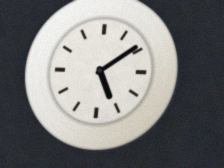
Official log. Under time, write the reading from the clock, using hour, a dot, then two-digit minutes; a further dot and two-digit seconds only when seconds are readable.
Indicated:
5.09
